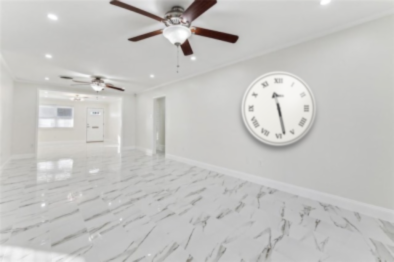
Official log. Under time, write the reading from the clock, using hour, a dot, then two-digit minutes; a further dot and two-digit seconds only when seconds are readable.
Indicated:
11.28
